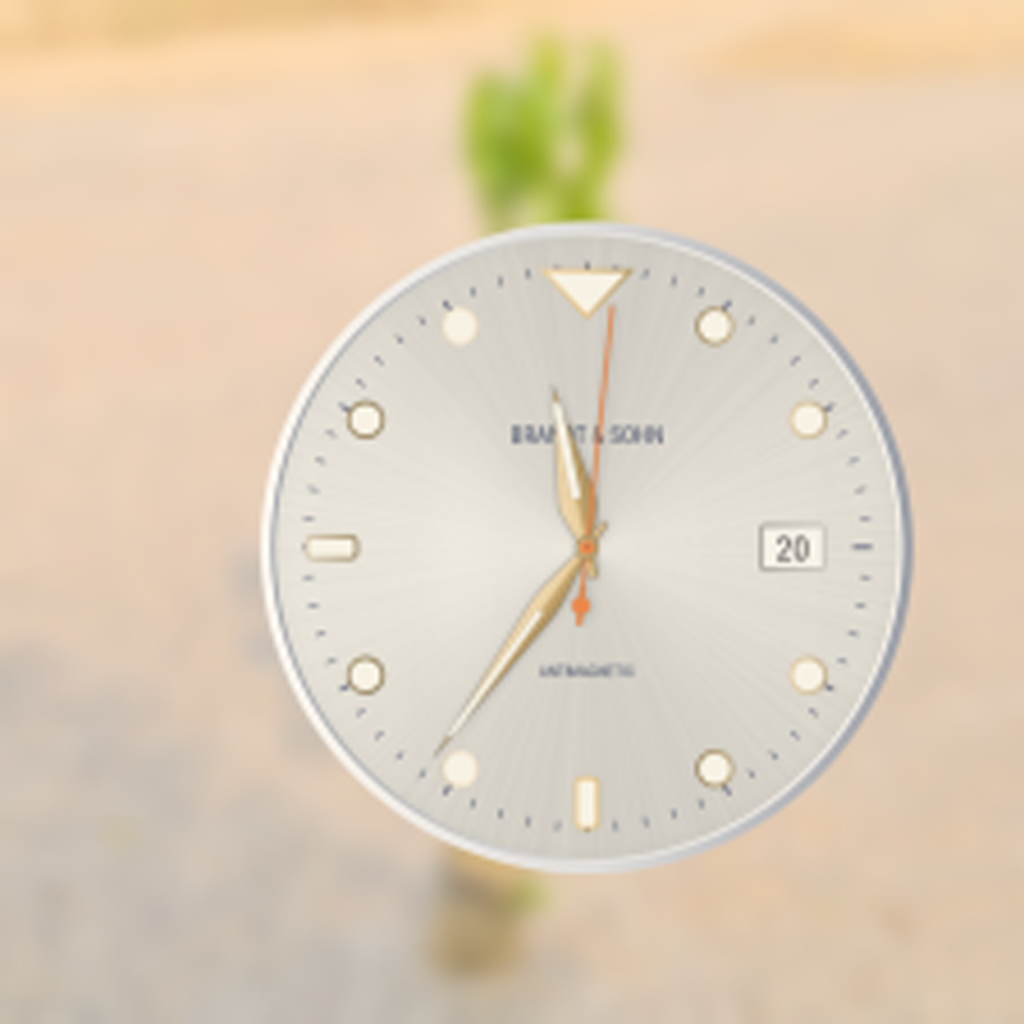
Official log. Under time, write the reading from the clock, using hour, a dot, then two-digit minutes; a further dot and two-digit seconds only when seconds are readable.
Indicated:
11.36.01
